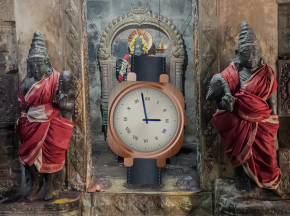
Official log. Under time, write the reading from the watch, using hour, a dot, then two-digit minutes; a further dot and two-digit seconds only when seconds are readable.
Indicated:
2.58
